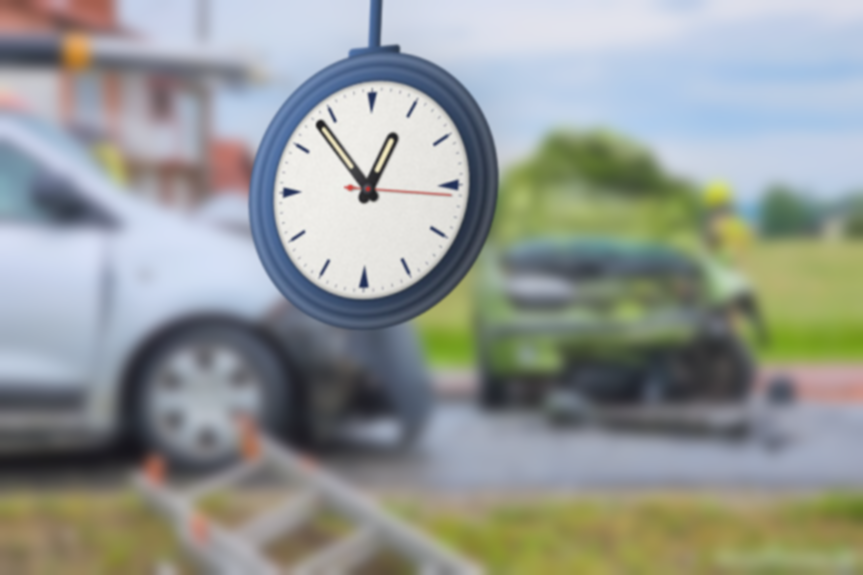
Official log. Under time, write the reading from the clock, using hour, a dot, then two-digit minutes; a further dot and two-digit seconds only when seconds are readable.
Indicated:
12.53.16
